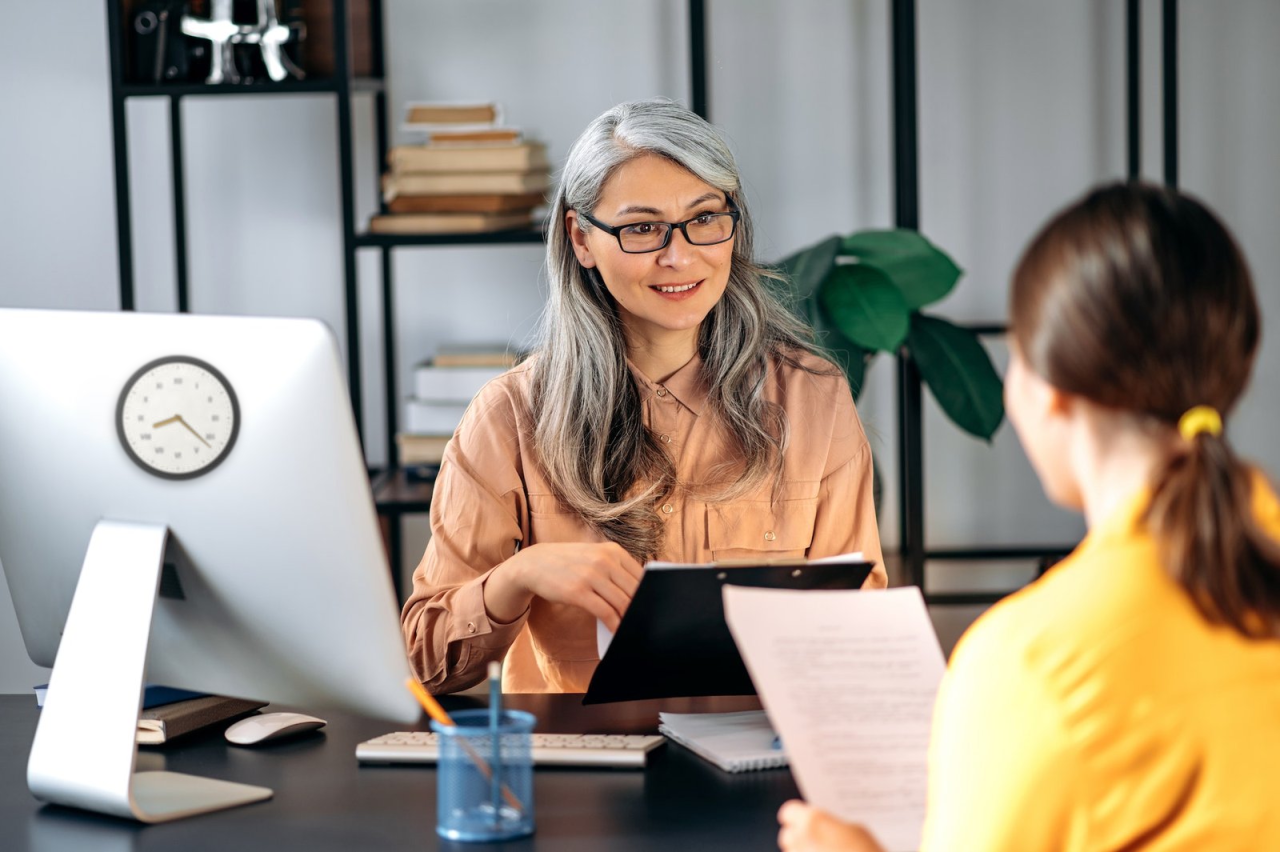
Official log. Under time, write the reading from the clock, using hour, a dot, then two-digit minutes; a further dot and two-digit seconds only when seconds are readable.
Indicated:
8.22
